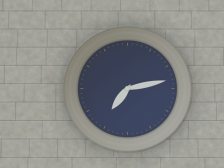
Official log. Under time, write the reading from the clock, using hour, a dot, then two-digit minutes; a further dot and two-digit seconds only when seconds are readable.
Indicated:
7.13
